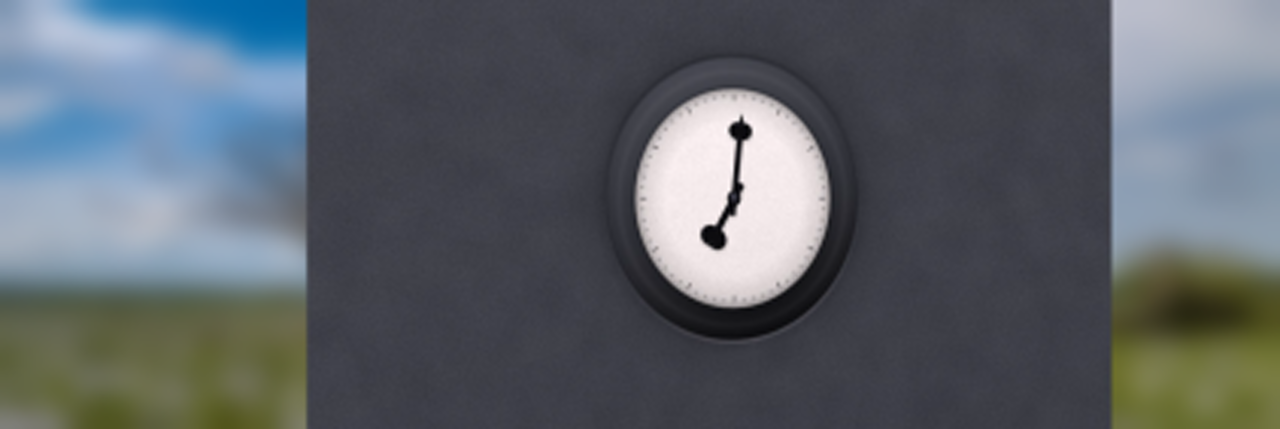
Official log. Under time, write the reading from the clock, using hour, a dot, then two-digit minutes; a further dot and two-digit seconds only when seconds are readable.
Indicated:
7.01
